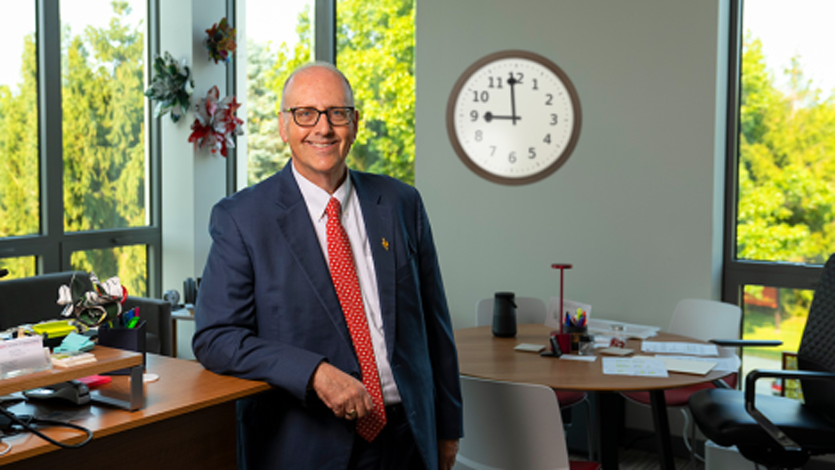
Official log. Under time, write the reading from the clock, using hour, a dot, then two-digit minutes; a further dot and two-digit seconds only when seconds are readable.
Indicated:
8.59
